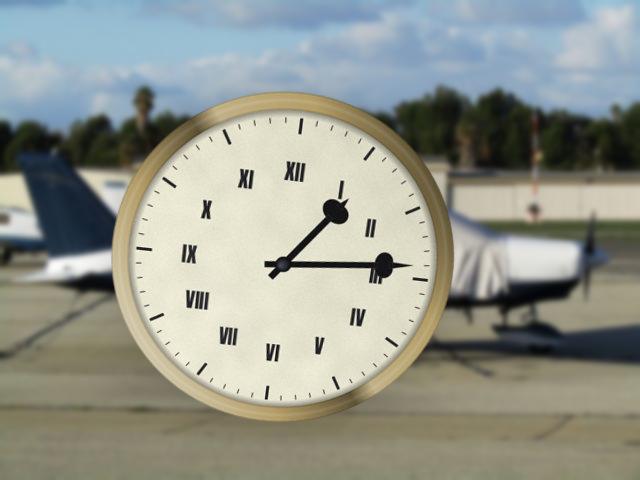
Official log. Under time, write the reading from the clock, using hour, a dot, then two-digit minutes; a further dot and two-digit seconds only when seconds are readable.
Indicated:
1.14
